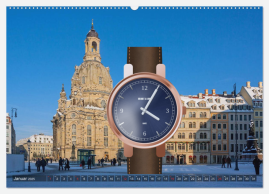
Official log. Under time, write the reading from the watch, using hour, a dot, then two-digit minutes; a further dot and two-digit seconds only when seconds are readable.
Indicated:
4.05
